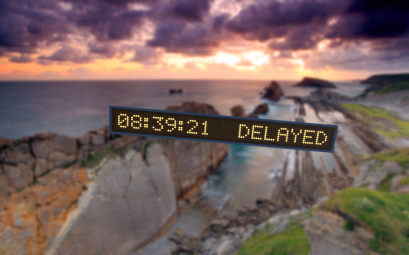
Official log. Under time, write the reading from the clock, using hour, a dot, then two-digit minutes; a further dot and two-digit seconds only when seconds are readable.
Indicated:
8.39.21
